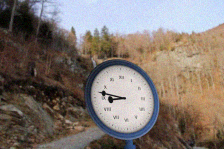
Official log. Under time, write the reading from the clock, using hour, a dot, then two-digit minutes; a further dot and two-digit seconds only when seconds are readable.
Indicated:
8.47
